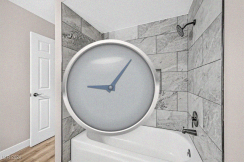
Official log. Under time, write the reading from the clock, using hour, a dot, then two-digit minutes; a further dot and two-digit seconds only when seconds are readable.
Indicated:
9.06
